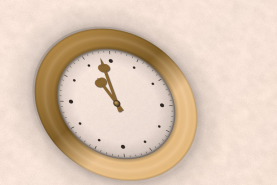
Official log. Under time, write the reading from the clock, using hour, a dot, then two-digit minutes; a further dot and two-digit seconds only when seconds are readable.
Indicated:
10.58
